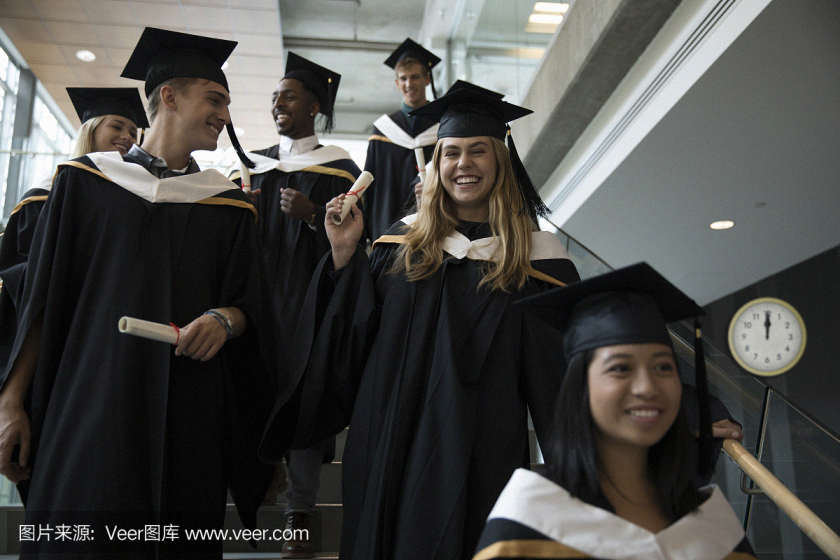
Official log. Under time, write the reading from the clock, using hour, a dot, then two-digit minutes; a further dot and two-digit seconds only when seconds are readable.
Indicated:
12.00
